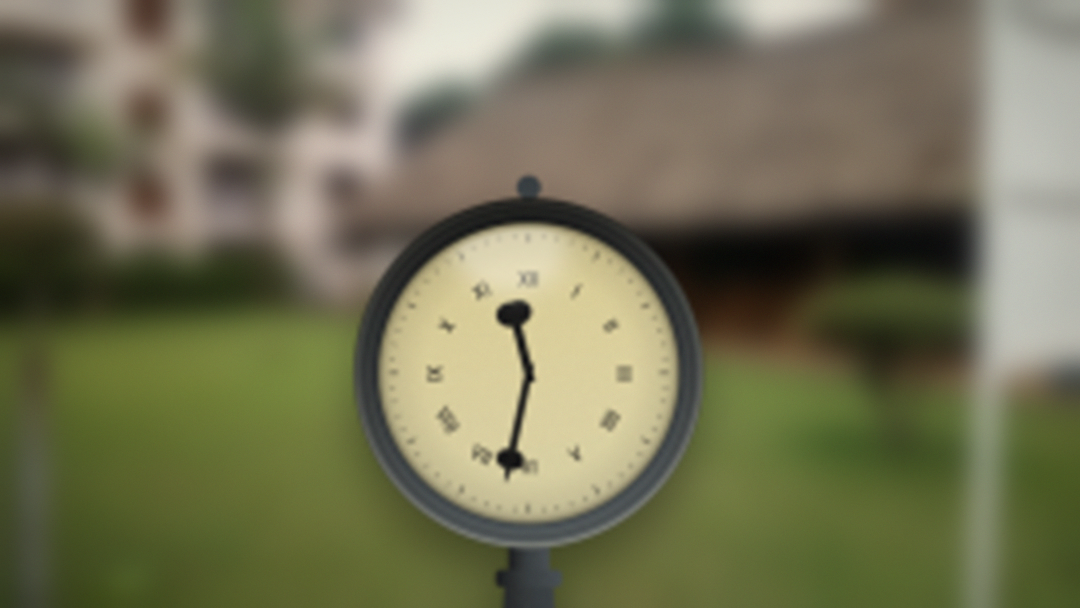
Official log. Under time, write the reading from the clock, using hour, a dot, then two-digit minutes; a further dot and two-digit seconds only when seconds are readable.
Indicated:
11.32
